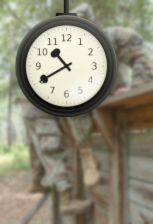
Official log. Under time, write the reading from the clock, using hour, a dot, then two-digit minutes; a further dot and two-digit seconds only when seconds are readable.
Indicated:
10.40
